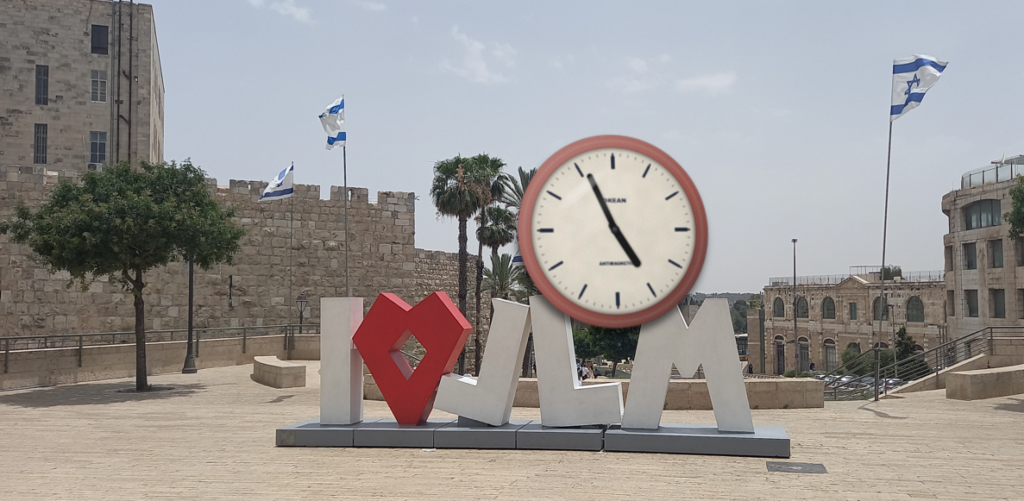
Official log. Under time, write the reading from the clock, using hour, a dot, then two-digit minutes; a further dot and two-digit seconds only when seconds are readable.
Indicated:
4.56
